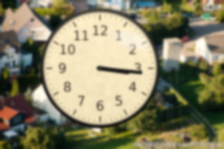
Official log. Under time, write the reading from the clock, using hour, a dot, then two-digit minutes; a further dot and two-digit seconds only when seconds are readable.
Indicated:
3.16
